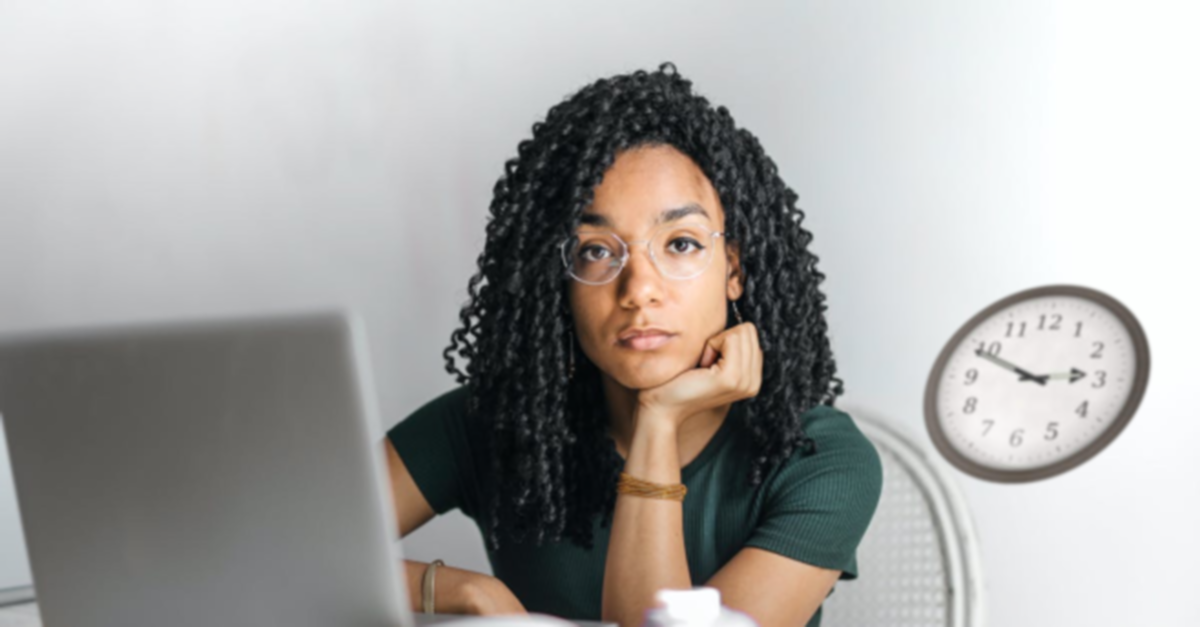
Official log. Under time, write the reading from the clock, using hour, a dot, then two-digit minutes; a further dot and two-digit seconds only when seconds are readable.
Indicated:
2.49
